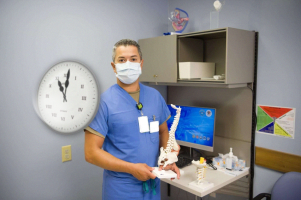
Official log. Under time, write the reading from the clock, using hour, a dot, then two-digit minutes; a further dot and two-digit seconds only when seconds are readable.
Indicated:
11.01
